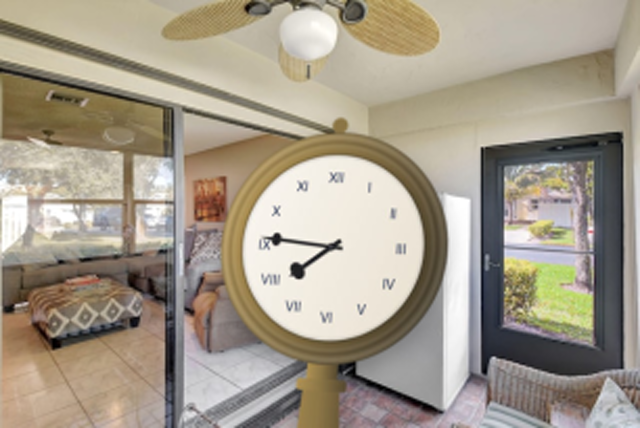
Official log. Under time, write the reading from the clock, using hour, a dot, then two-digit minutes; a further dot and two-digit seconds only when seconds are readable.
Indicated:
7.46
